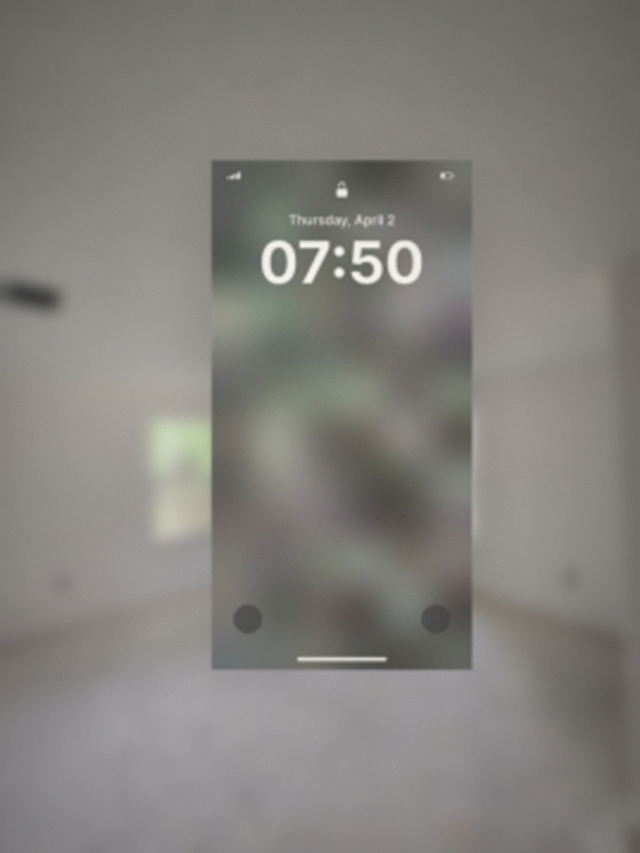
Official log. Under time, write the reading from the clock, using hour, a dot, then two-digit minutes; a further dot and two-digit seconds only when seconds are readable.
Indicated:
7.50
